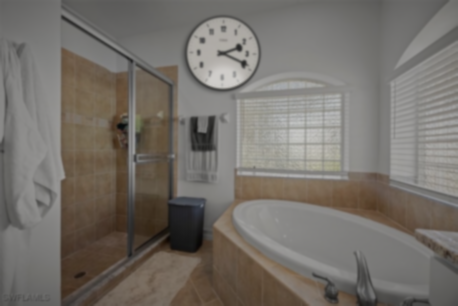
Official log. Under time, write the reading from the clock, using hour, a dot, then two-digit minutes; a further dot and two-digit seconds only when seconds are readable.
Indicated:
2.19
